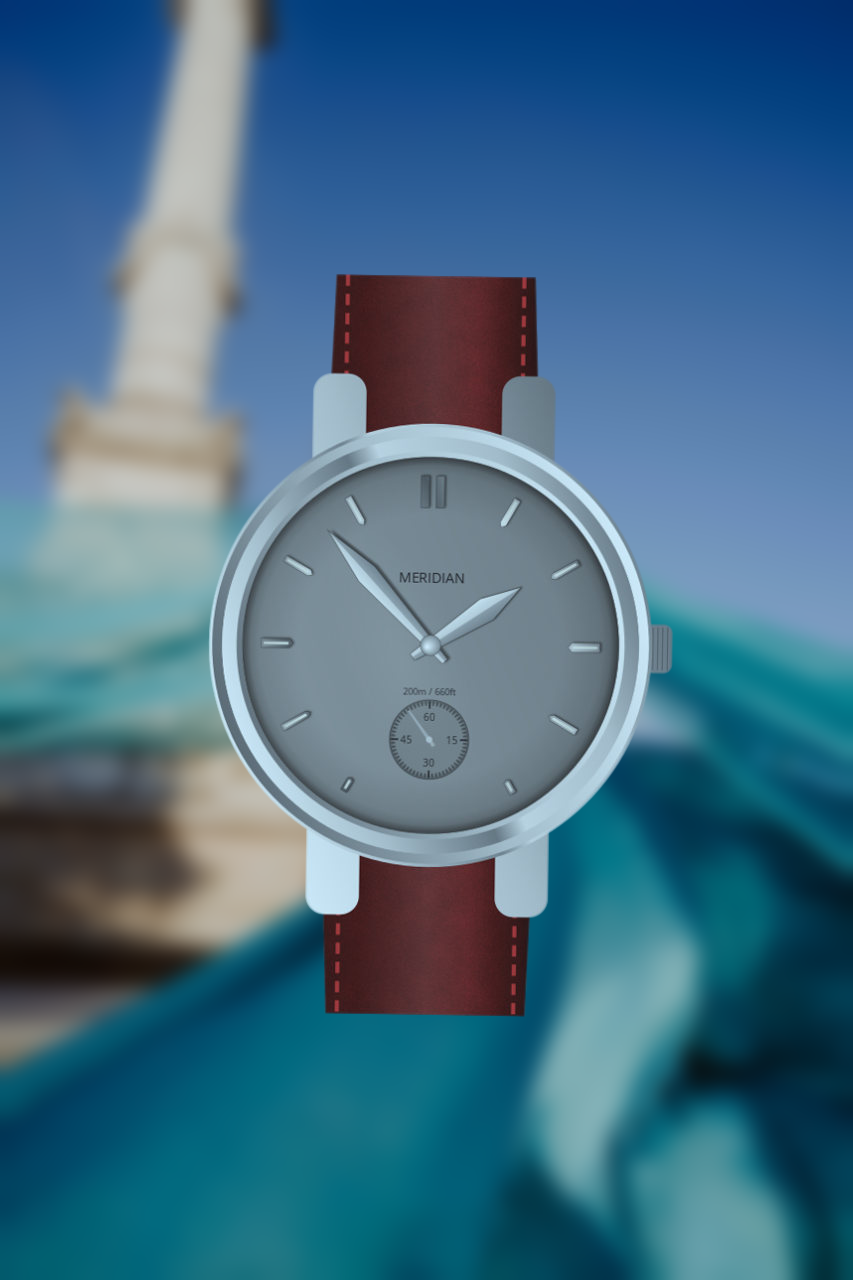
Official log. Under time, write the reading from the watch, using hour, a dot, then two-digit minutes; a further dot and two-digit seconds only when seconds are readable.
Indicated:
1.52.54
